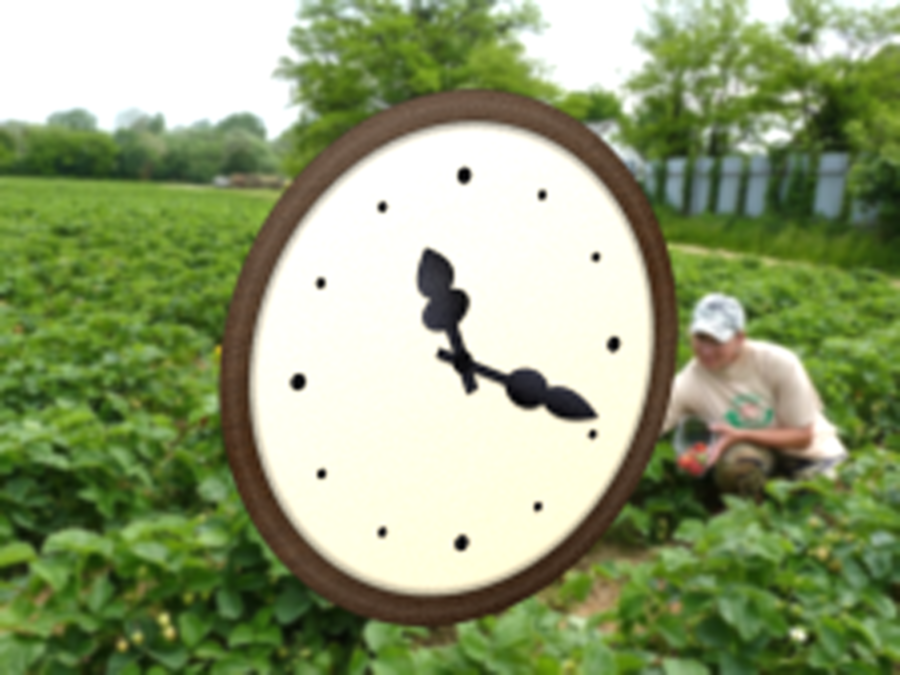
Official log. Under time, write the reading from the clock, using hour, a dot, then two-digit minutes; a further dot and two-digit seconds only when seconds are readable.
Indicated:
11.19
